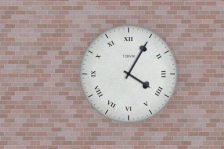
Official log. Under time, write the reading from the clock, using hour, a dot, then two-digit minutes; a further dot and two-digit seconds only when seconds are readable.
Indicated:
4.05
